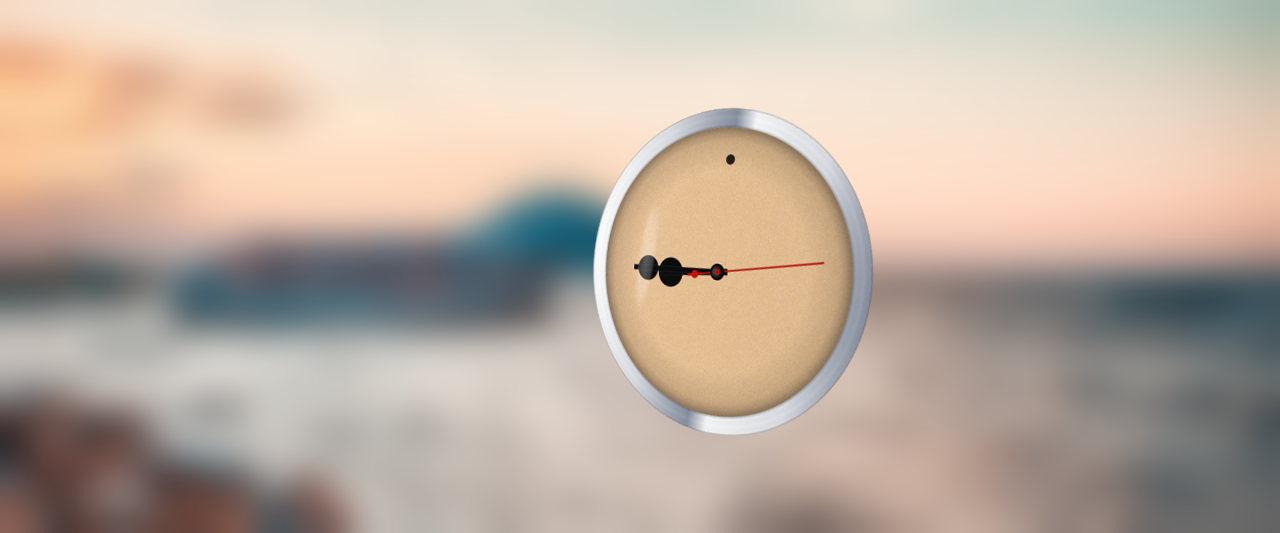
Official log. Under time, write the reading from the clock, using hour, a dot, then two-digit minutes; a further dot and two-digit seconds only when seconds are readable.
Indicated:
8.44.13
